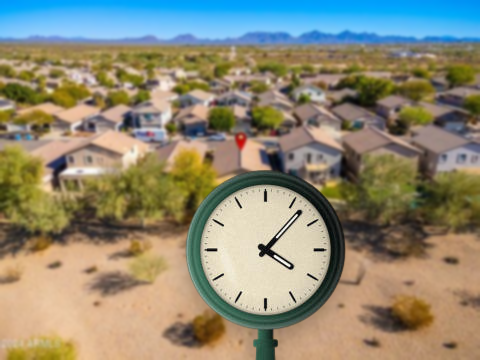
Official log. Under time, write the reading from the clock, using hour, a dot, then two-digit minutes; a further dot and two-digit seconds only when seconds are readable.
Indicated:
4.07
